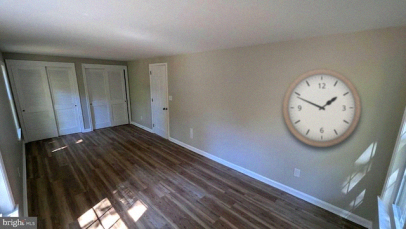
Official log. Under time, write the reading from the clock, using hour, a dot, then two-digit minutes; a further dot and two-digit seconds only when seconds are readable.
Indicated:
1.49
